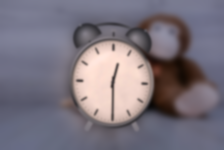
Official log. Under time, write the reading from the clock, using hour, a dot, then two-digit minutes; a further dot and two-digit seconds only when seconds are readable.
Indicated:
12.30
